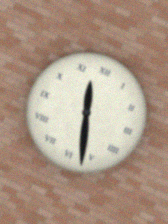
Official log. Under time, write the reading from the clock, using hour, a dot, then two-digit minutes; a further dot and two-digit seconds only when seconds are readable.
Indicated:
11.27
